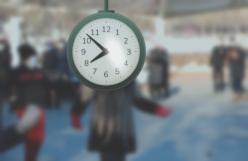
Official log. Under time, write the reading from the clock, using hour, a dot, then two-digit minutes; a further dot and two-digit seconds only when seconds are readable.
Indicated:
7.52
